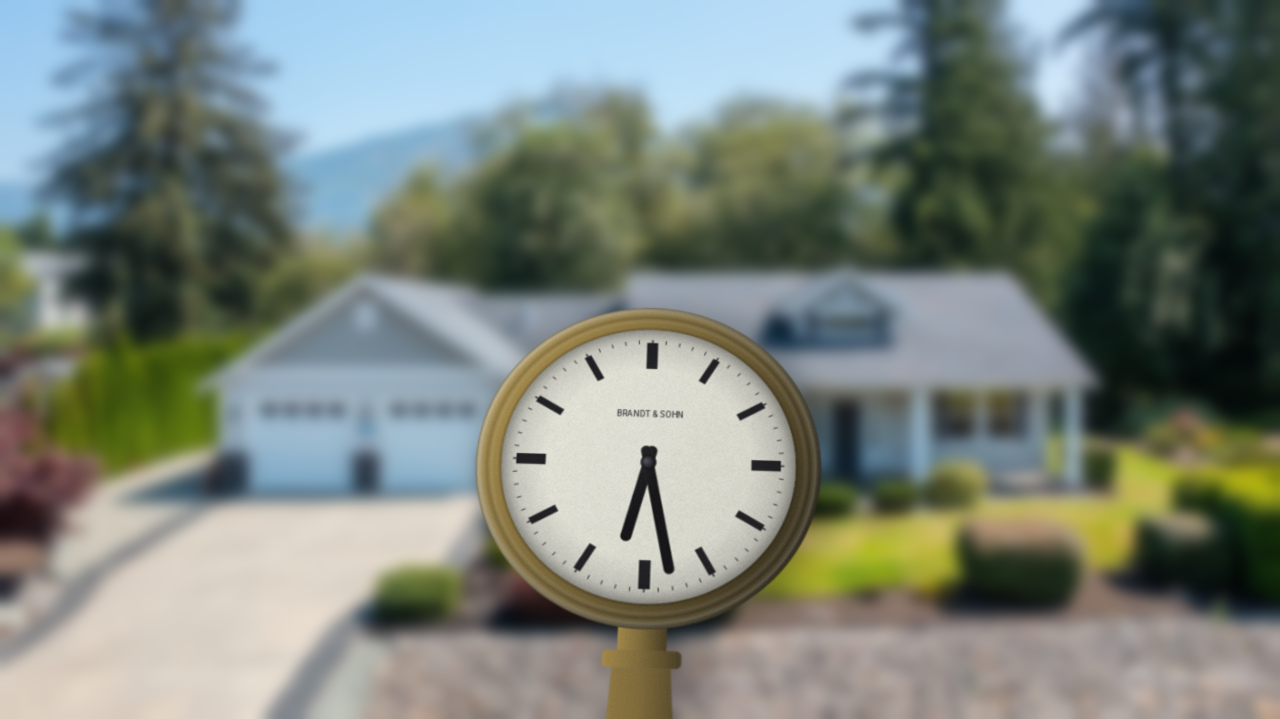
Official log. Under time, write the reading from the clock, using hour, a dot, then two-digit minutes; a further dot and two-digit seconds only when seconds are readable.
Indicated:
6.28
